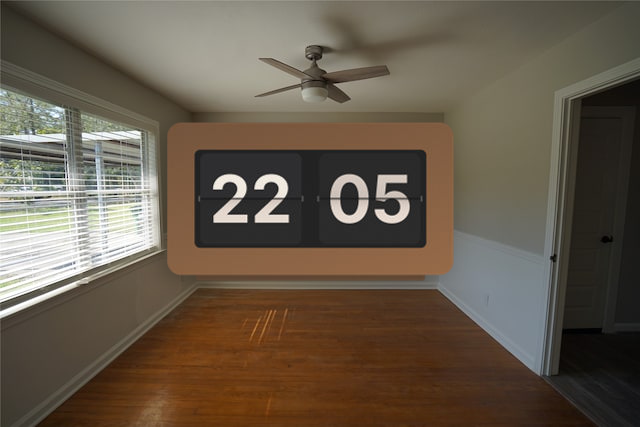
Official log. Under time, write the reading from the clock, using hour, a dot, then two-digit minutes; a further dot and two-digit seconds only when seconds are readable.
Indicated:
22.05
